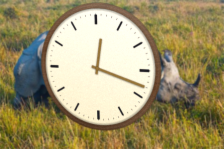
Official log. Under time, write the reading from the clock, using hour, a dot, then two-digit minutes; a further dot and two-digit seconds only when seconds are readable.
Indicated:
12.18
